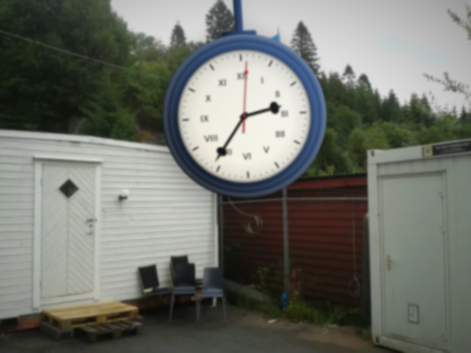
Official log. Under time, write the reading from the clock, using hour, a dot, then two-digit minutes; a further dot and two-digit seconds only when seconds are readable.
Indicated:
2.36.01
